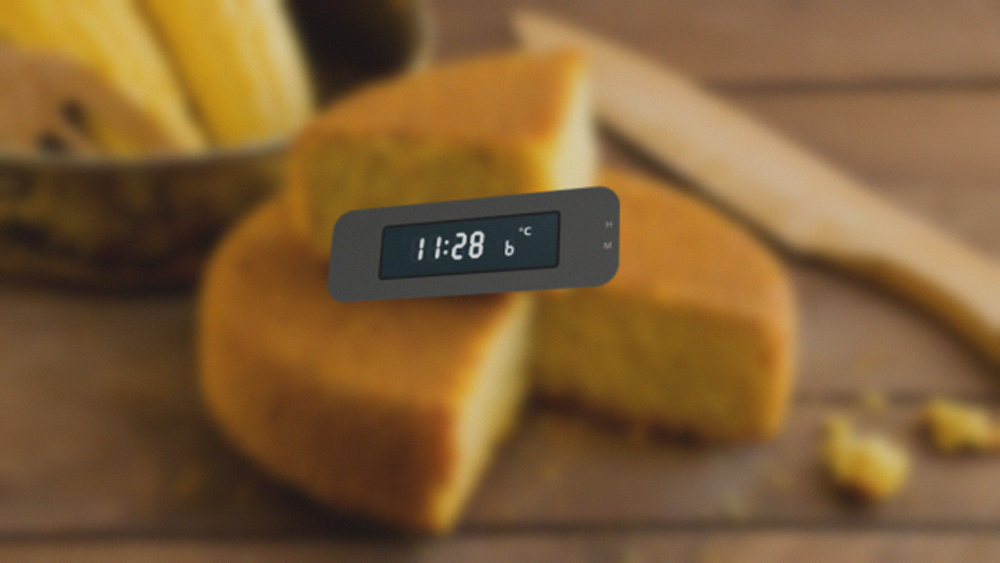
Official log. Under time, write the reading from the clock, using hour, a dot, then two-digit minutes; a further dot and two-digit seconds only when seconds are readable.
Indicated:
11.28
